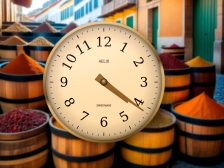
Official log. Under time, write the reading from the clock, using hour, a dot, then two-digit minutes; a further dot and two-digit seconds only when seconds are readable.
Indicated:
4.21
